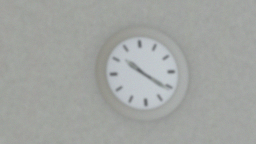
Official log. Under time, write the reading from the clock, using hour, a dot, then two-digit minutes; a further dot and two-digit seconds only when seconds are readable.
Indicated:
10.21
